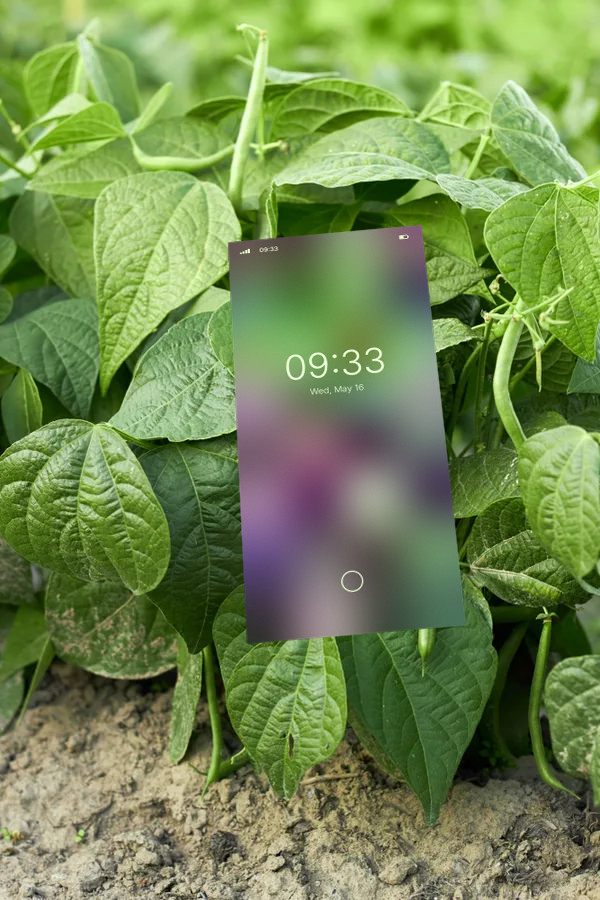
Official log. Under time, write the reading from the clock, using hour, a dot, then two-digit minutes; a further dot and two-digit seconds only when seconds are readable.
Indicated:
9.33
